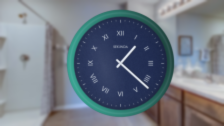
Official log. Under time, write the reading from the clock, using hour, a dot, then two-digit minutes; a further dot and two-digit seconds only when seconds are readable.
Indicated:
1.22
